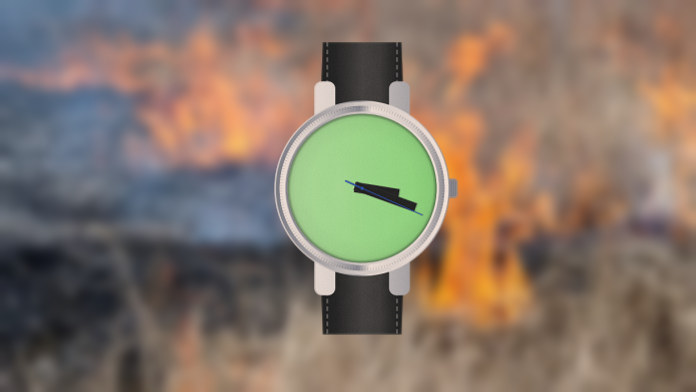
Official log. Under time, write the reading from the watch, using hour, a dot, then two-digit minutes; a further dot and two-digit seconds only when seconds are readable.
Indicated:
3.18.19
